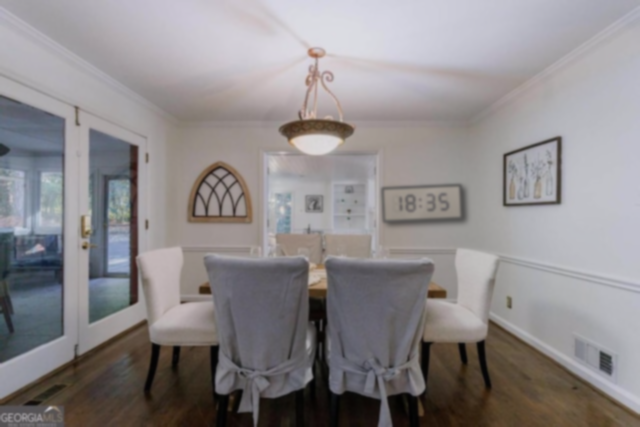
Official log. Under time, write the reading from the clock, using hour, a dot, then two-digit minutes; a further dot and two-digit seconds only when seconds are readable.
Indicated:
18.35
